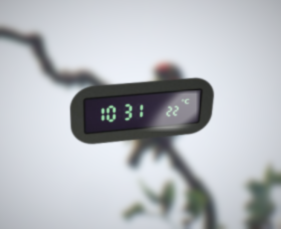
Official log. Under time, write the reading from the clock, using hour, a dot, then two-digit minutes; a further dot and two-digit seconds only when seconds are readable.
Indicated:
10.31
